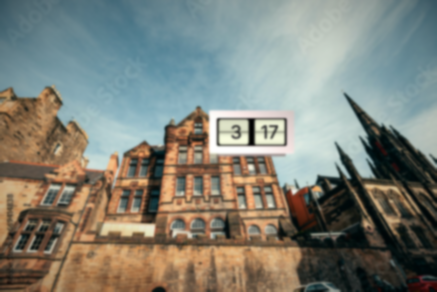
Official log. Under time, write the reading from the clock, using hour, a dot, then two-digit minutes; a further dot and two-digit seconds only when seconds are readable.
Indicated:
3.17
